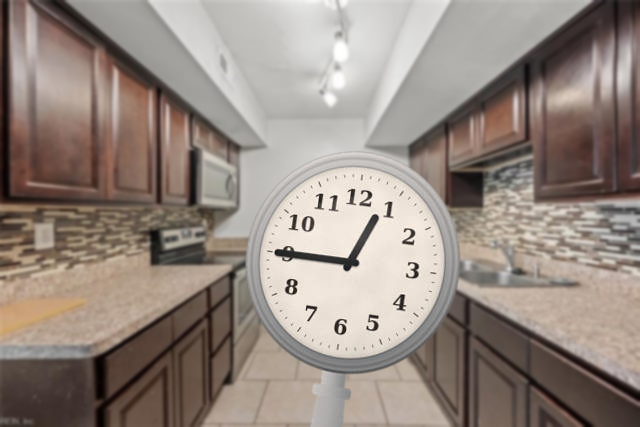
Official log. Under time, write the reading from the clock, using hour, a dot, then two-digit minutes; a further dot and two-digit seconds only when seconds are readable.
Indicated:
12.45
